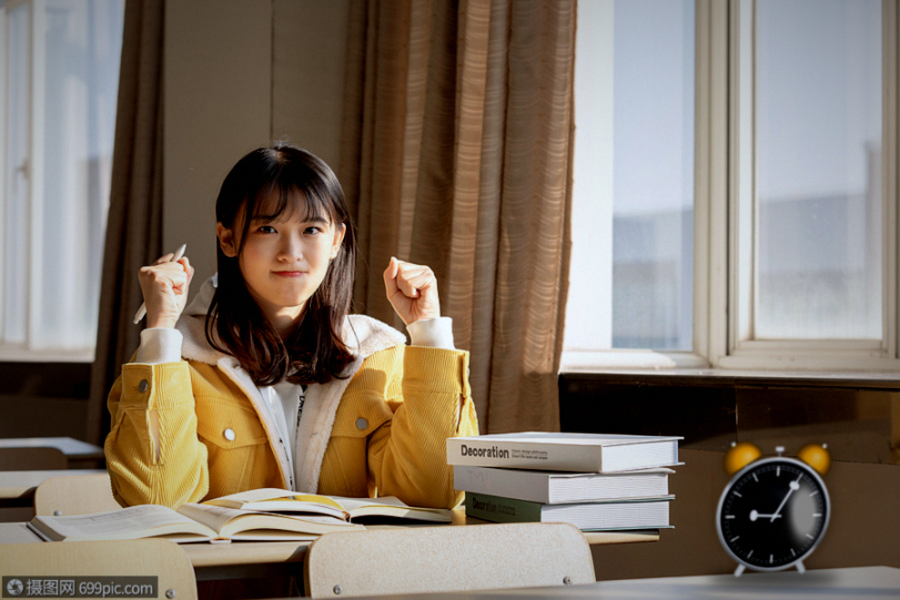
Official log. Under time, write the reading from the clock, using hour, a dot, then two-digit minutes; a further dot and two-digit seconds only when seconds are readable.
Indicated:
9.05
